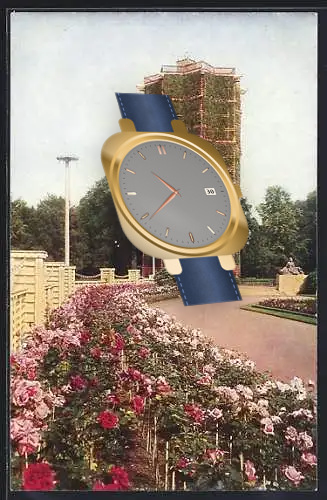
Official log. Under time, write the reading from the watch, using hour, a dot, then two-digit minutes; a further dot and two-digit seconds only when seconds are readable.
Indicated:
10.39
